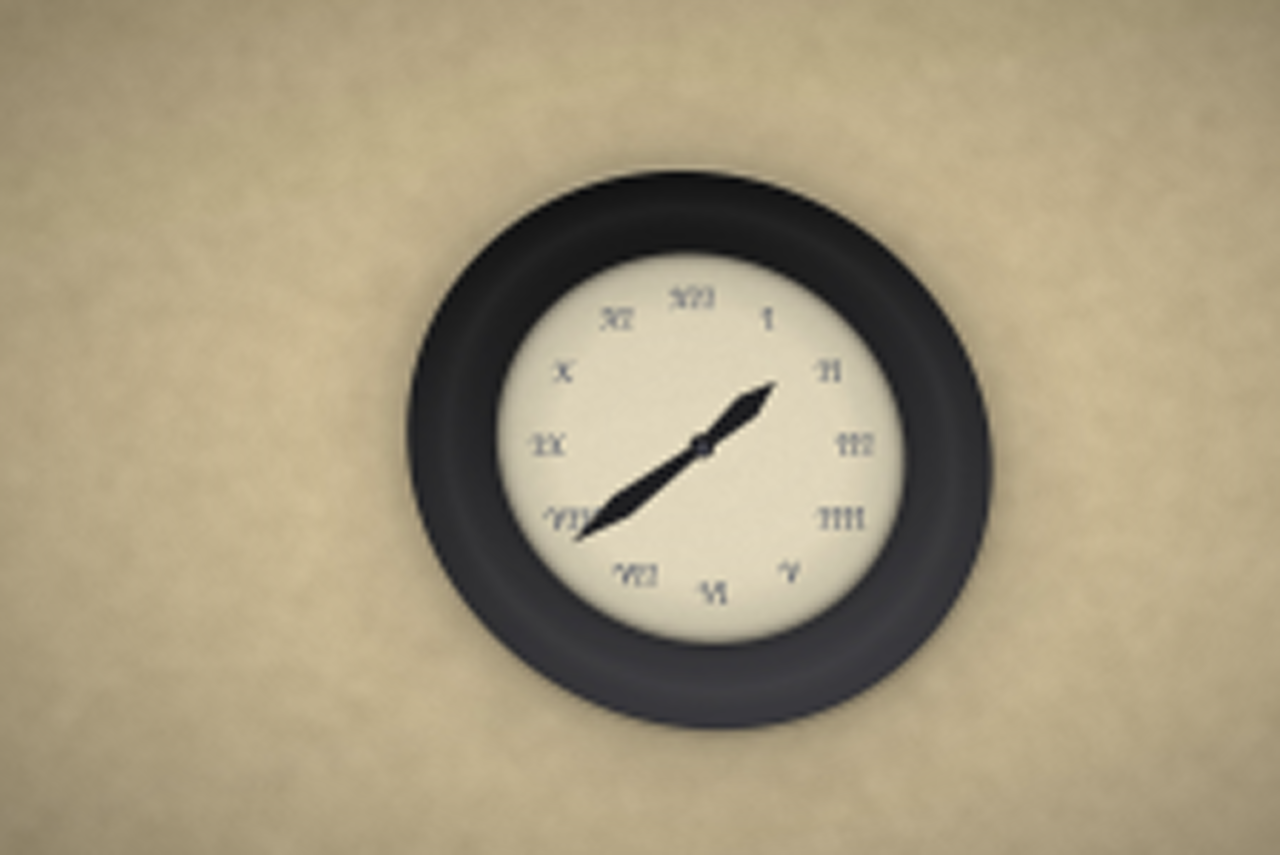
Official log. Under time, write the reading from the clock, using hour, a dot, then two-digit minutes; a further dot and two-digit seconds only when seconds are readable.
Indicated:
1.39
